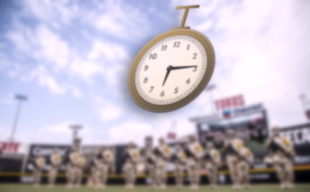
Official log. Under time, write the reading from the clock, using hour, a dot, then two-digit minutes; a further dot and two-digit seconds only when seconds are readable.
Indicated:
6.14
